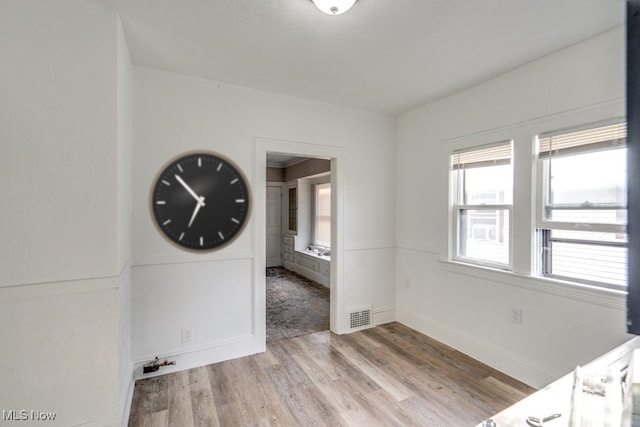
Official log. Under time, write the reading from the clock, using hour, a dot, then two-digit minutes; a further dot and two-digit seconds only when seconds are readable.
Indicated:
6.53
